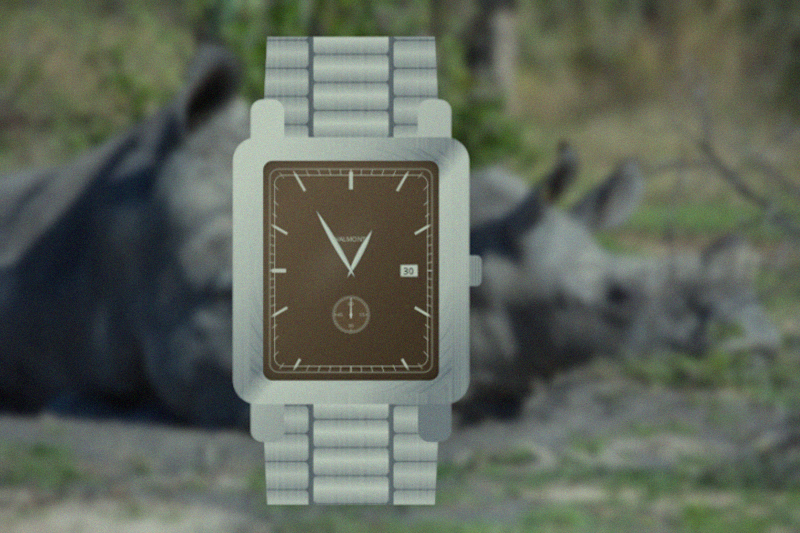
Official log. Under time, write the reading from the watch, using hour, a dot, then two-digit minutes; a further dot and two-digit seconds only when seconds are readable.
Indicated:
12.55
